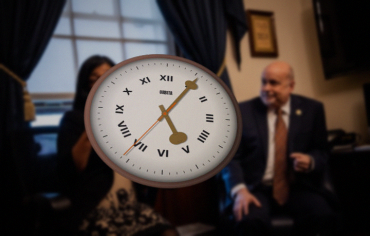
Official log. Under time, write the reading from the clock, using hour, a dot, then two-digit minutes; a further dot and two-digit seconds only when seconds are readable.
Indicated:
5.05.36
